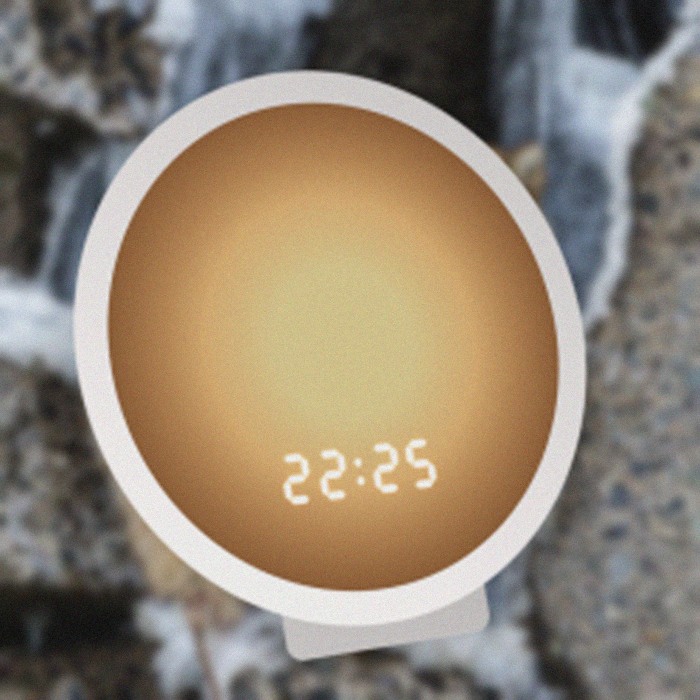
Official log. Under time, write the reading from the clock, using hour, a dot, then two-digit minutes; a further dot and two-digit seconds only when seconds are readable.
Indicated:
22.25
